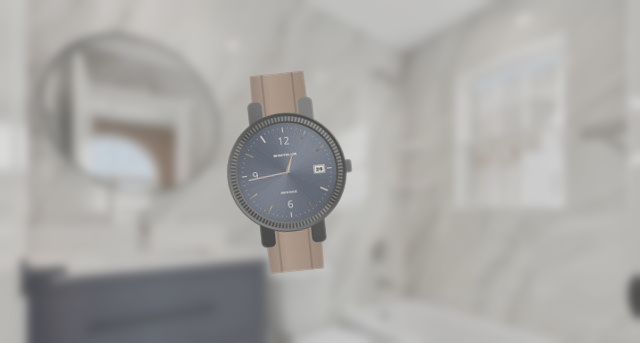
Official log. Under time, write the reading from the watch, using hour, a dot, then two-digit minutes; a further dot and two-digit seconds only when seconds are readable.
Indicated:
12.44
